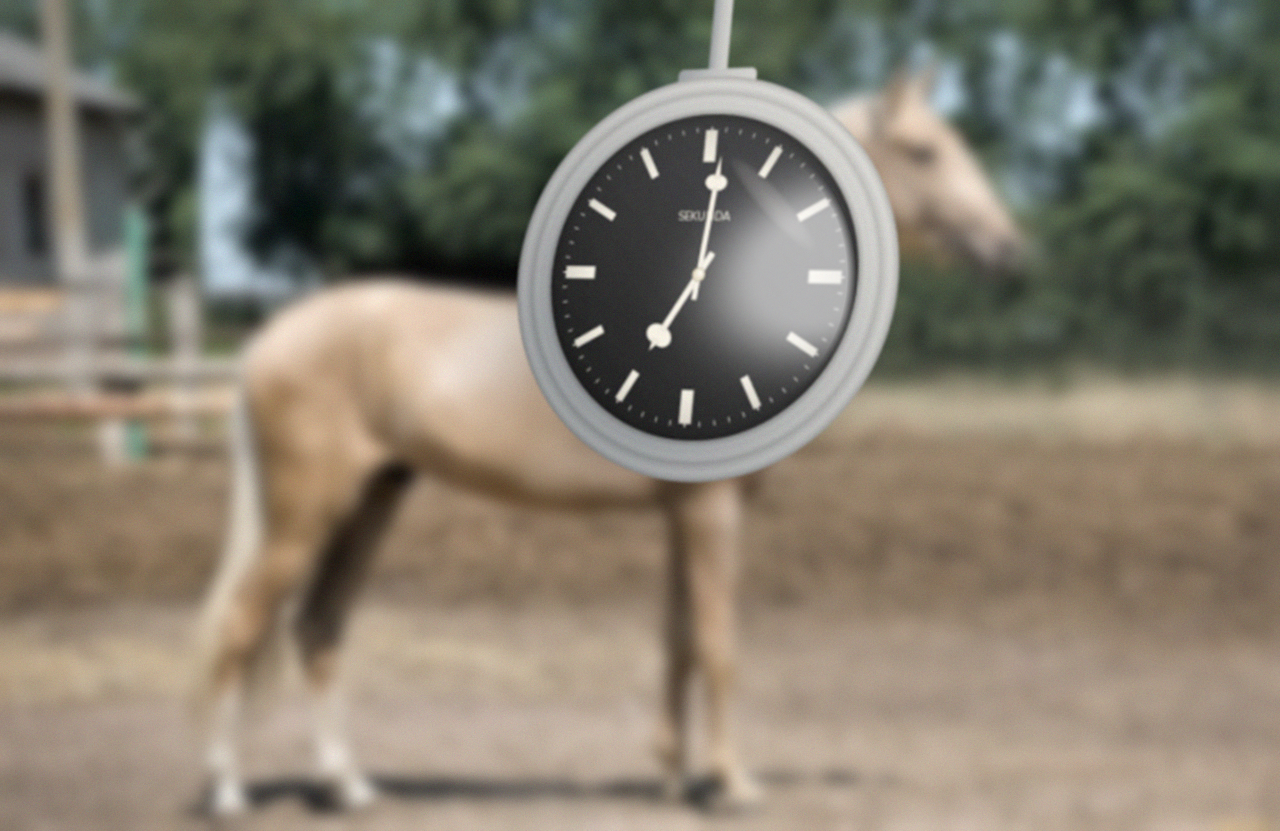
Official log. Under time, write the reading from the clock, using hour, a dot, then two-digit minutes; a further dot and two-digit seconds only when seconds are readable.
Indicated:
7.01
